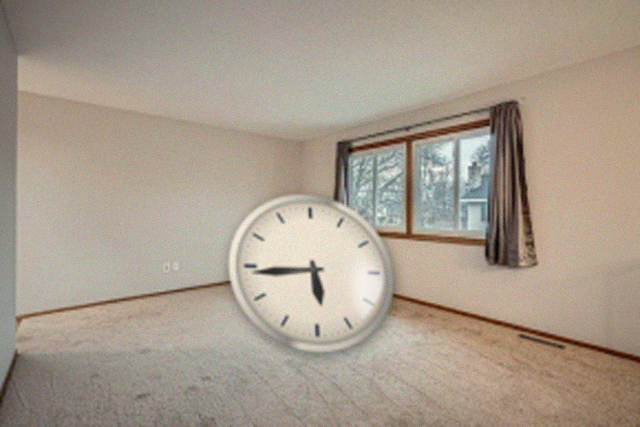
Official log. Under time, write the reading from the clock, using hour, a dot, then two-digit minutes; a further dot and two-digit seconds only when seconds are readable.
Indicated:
5.44
